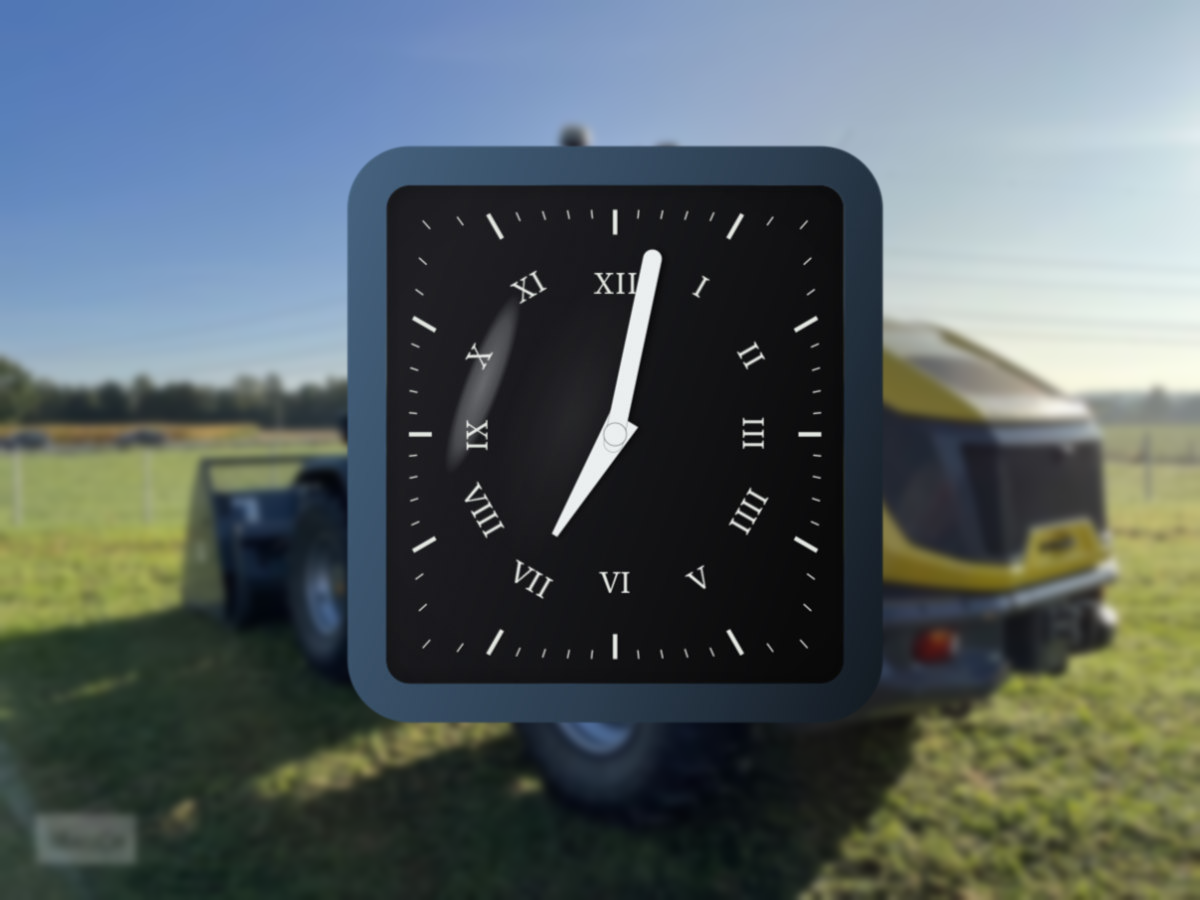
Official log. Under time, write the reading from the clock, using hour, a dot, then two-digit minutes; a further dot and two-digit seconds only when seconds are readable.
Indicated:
7.02
